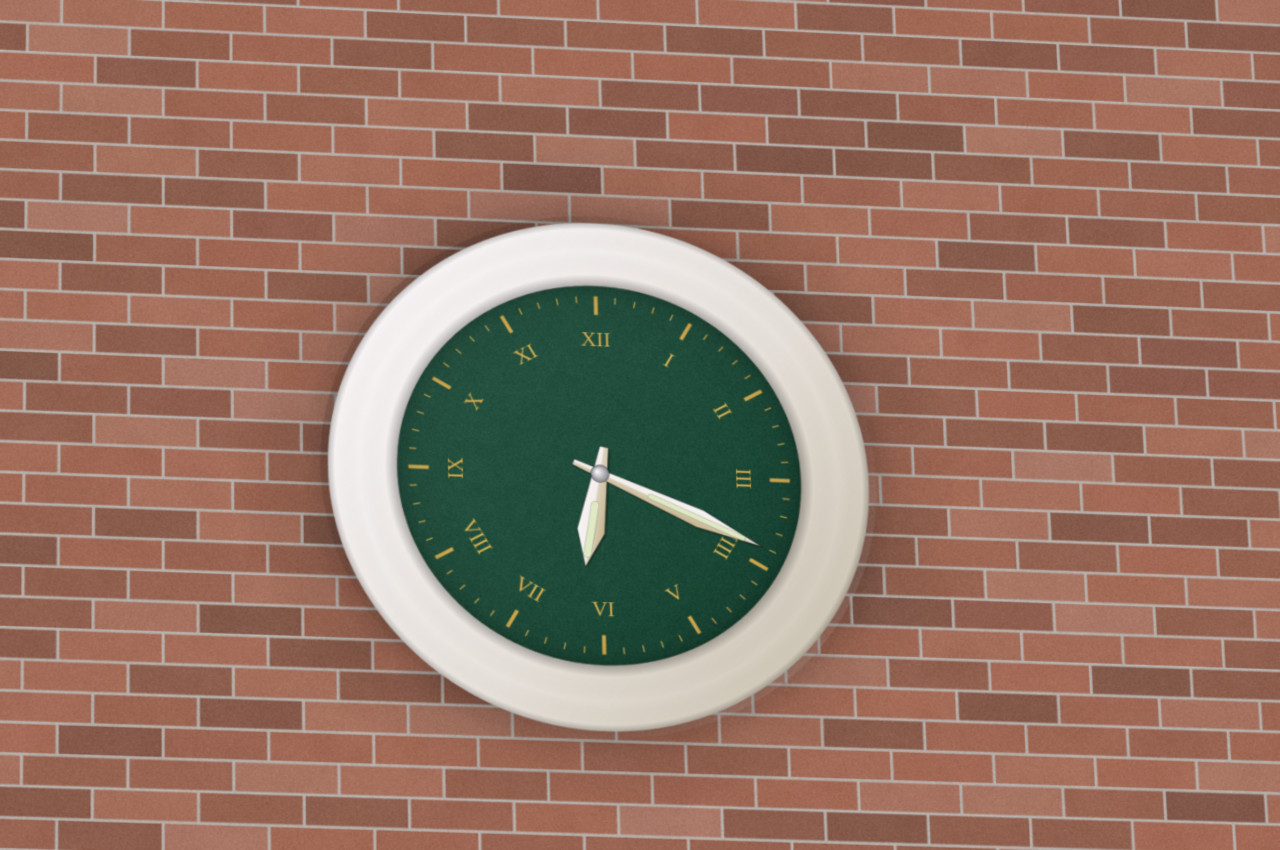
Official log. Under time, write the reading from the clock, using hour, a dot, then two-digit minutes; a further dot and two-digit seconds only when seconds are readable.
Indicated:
6.19
